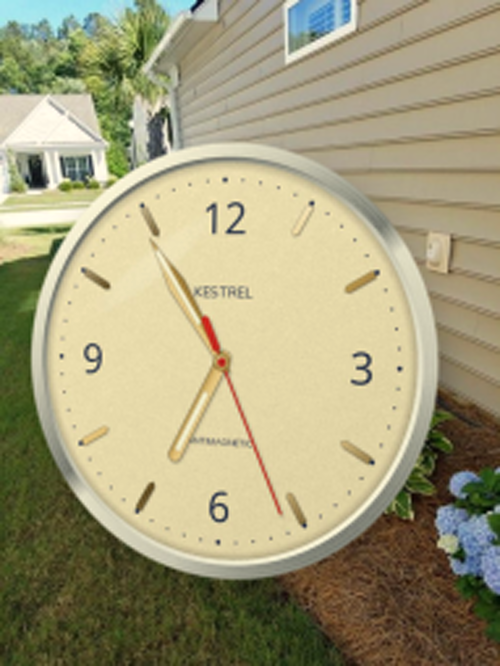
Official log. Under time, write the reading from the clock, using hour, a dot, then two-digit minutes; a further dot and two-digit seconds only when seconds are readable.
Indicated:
6.54.26
